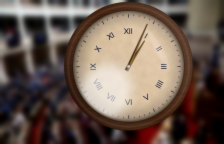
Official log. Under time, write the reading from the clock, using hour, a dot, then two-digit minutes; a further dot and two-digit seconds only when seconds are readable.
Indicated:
1.04
